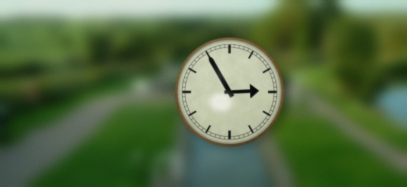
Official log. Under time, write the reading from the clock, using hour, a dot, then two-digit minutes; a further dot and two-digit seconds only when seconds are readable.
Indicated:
2.55
